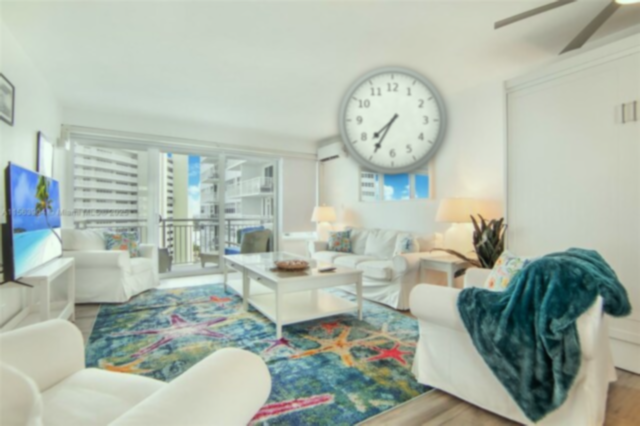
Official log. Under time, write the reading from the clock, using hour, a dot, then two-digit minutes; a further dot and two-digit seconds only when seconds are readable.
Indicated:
7.35
